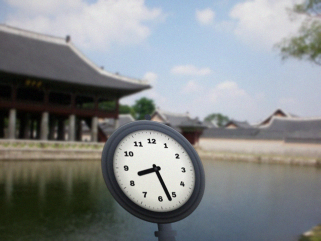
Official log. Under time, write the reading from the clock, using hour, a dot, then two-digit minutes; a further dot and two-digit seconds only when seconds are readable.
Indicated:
8.27
